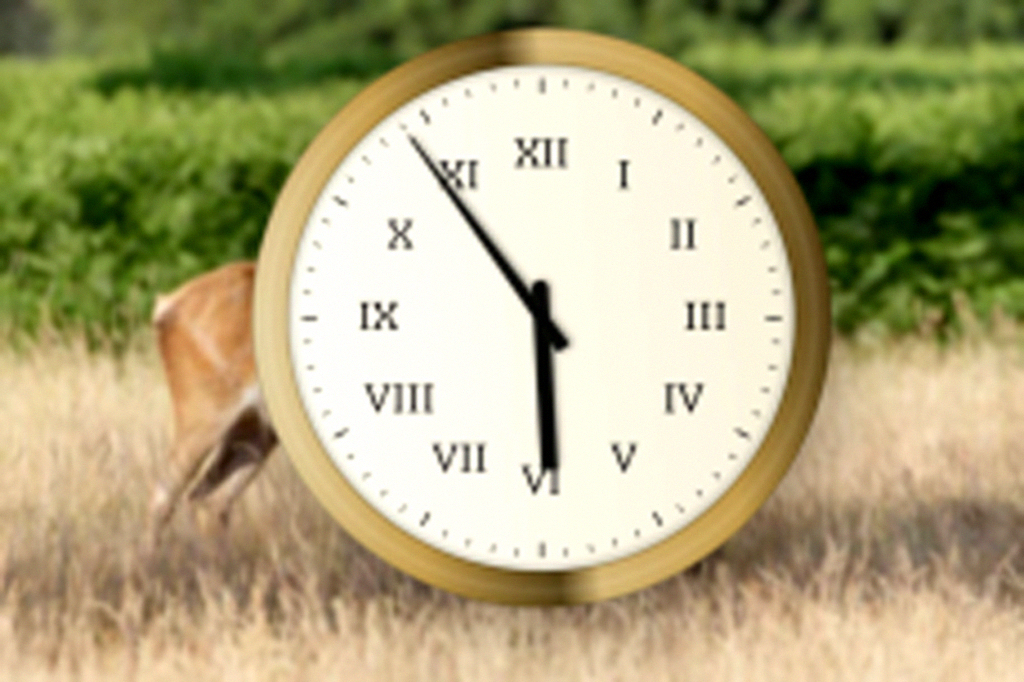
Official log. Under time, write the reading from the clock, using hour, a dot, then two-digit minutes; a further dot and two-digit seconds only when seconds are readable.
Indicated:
5.54
